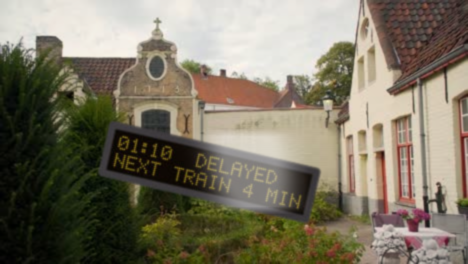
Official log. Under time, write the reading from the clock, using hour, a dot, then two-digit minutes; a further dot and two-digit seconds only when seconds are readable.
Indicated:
1.10
